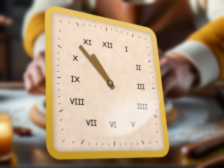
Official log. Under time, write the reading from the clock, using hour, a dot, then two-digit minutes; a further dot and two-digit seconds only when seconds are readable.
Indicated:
10.53
